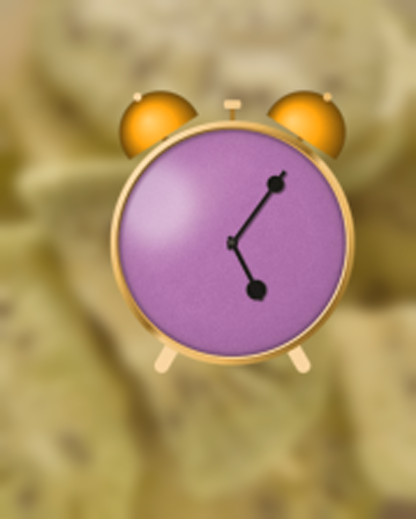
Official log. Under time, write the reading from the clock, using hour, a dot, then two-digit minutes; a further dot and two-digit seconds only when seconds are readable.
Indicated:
5.06
